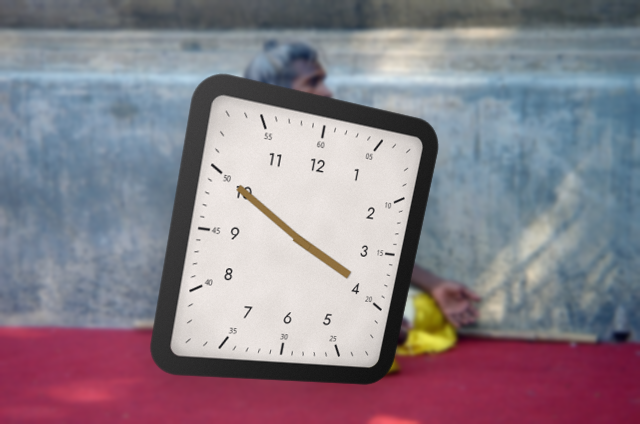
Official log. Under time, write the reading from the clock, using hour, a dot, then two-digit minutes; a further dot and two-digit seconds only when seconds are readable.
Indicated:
3.50
